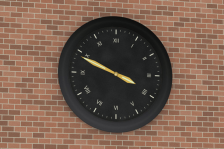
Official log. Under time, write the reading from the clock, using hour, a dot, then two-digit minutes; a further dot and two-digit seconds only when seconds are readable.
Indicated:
3.49
